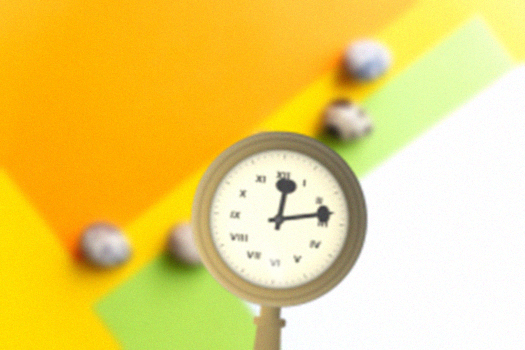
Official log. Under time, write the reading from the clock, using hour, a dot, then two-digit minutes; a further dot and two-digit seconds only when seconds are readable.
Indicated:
12.13
